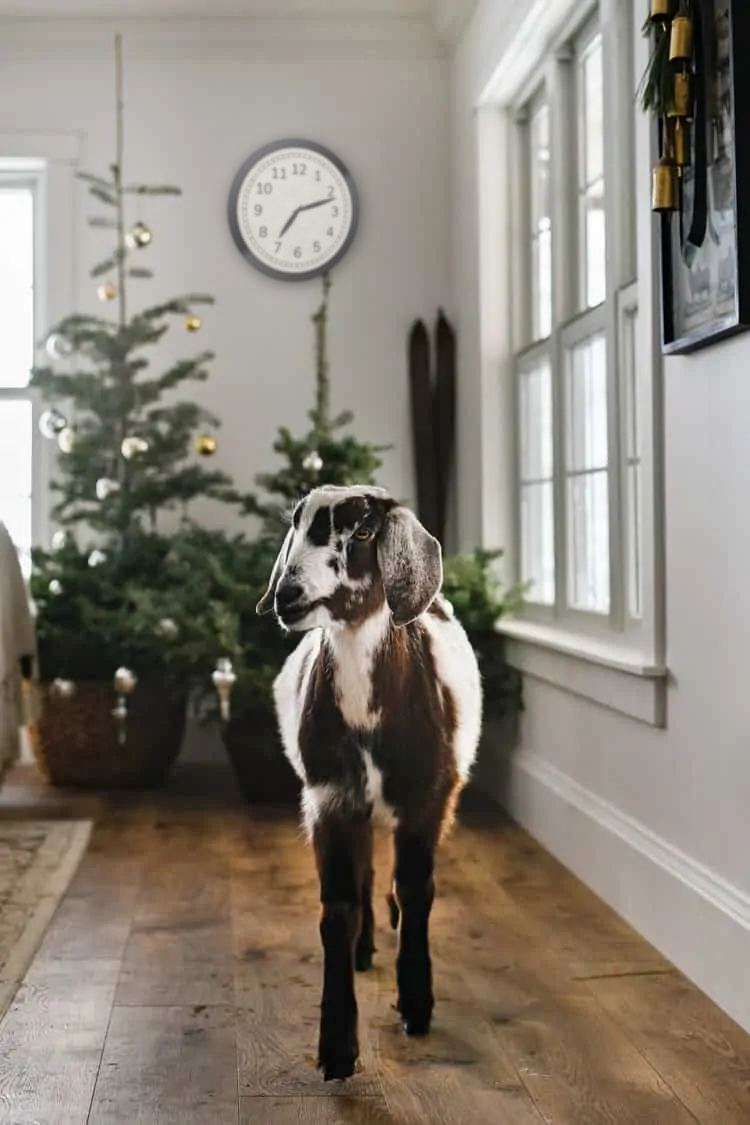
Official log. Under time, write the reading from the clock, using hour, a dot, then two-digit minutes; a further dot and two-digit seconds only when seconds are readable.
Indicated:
7.12
